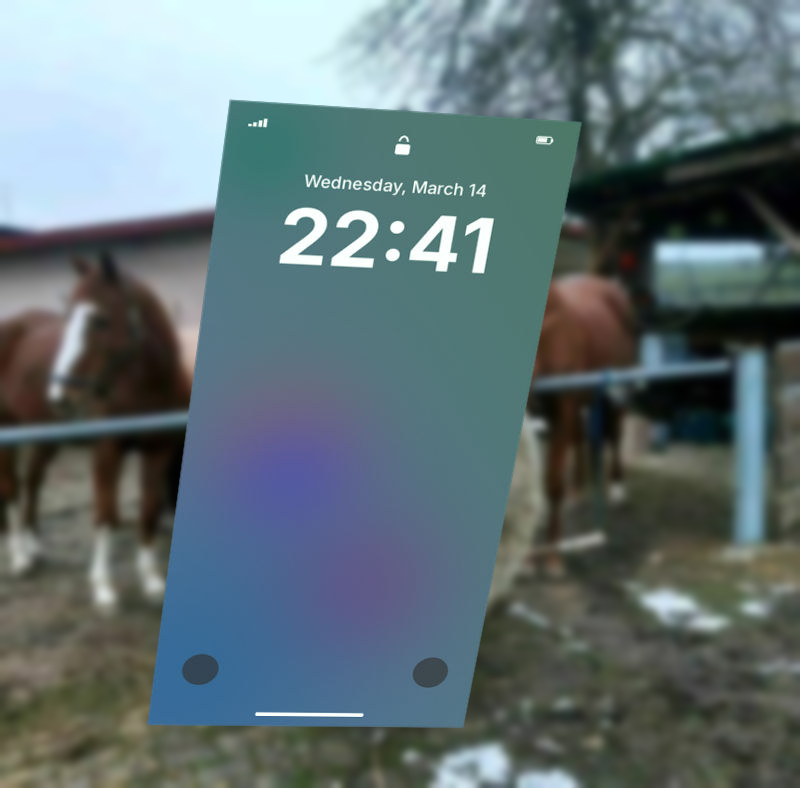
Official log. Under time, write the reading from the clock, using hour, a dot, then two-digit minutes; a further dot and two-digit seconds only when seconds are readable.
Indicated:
22.41
